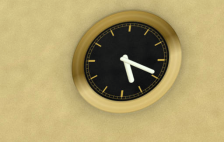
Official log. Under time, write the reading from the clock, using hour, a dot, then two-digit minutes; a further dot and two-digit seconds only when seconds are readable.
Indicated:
5.19
